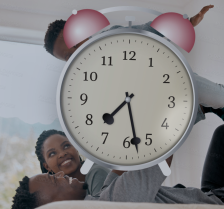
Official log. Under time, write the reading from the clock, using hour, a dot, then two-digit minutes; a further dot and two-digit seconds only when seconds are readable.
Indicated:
7.28
